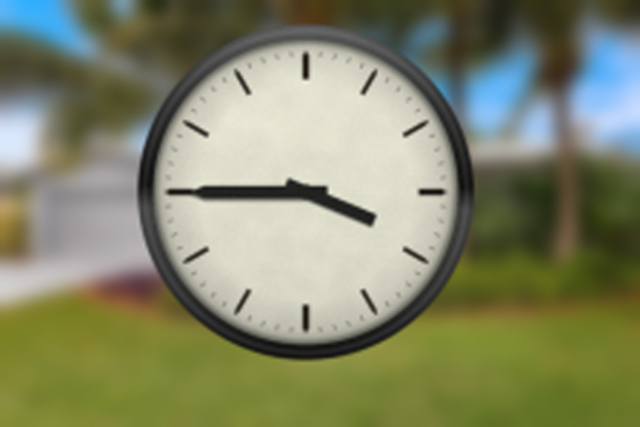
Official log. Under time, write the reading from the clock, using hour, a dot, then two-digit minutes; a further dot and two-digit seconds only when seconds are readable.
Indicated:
3.45
